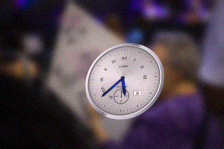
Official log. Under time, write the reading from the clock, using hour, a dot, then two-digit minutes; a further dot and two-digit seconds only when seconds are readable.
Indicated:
5.38
